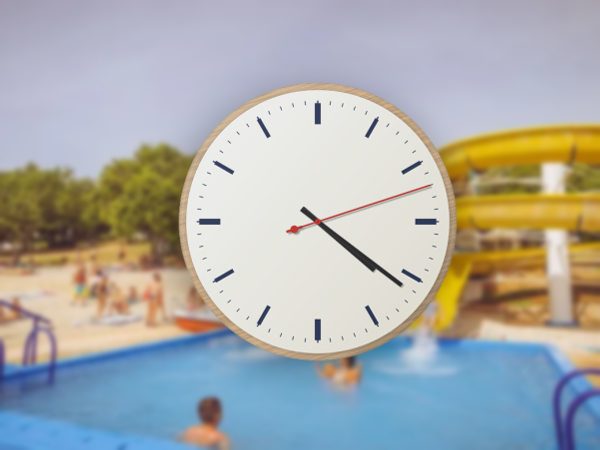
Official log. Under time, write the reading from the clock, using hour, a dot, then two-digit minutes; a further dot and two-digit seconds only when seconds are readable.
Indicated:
4.21.12
